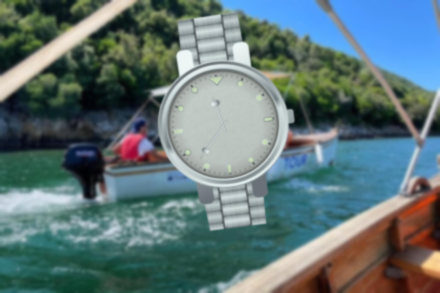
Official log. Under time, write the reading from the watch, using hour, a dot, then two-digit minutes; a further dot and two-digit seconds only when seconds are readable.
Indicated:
11.37
